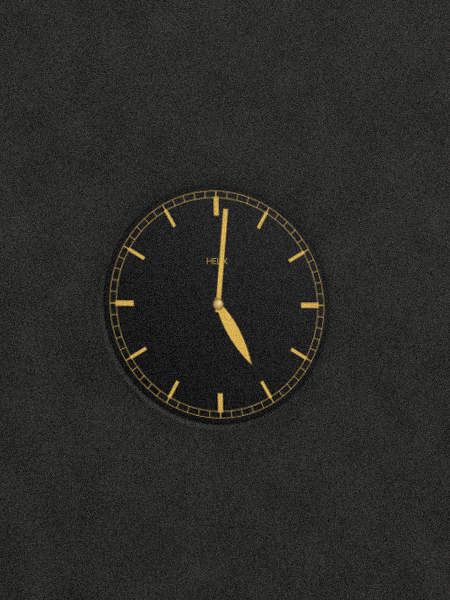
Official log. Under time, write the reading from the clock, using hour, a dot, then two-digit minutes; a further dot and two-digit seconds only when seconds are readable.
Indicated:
5.01
